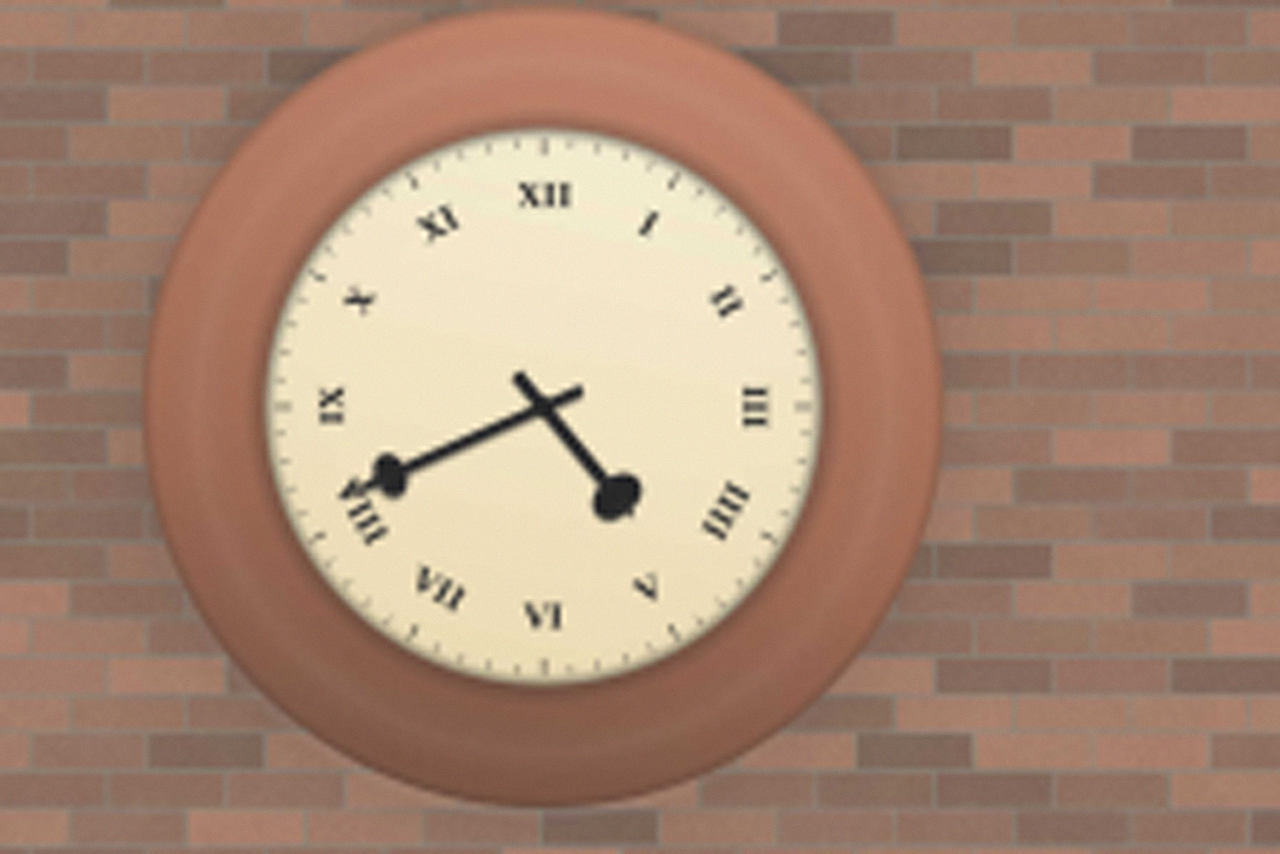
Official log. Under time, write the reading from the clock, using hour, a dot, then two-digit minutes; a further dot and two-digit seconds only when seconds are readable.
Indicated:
4.41
